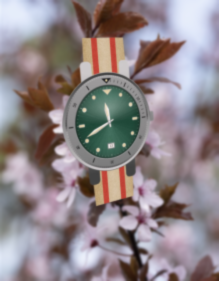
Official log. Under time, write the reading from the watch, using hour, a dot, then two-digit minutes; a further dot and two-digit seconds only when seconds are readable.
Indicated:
11.41
